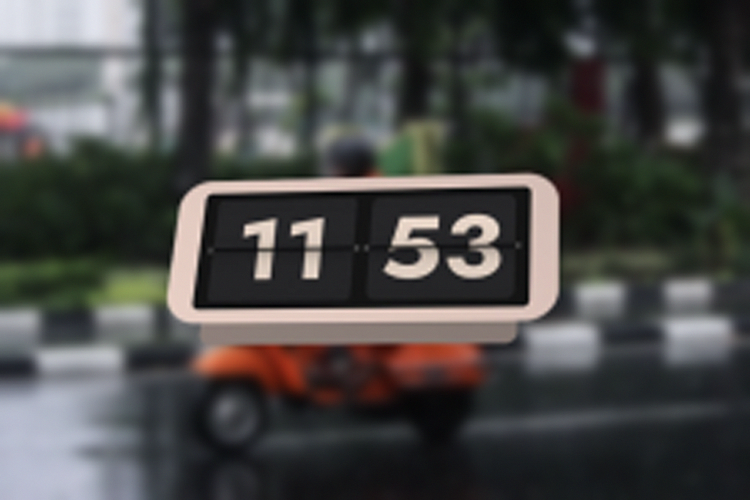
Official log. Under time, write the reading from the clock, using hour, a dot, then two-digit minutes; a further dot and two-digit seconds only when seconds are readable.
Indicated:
11.53
